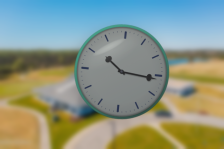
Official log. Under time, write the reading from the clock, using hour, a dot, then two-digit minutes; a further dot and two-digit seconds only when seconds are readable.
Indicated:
10.16
